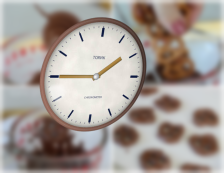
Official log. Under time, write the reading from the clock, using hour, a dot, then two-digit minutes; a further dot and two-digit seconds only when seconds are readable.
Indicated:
1.45
